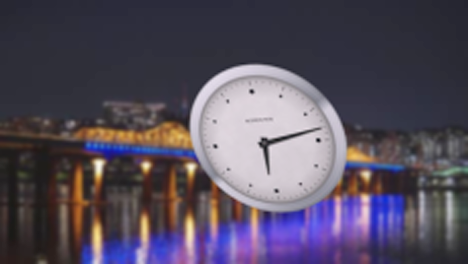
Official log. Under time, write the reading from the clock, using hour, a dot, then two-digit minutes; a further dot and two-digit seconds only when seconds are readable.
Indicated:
6.13
